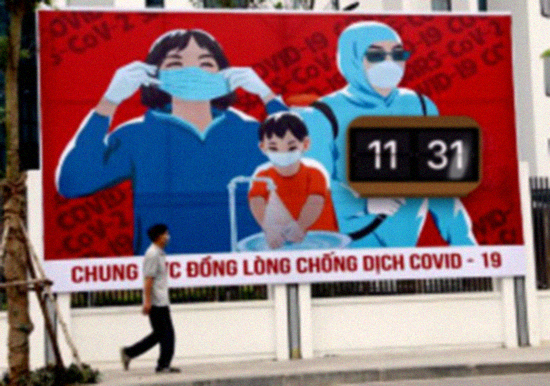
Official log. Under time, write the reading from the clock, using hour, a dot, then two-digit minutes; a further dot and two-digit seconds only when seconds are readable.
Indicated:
11.31
